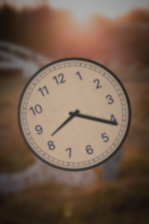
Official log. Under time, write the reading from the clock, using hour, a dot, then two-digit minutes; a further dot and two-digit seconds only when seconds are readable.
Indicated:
8.21
